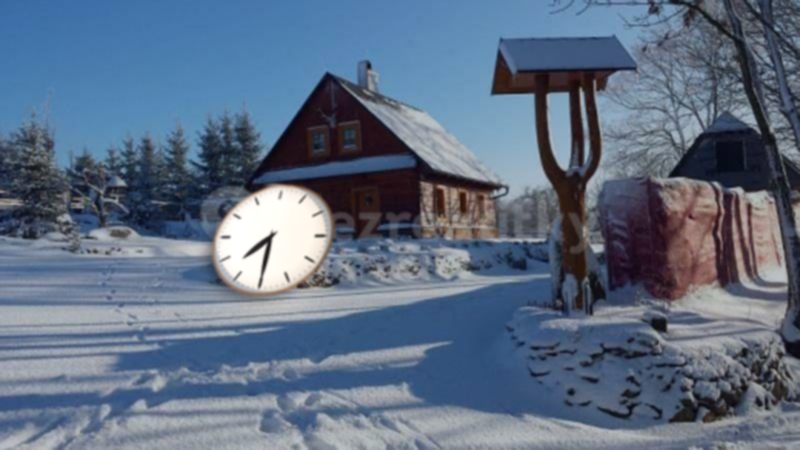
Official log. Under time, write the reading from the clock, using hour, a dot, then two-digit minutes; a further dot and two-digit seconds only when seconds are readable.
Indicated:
7.30
